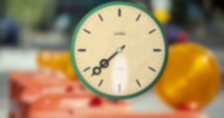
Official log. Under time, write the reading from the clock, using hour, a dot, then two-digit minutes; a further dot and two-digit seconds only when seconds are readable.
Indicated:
7.38
